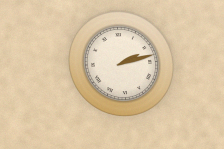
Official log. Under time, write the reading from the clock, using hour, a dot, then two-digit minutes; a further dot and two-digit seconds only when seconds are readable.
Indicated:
2.13
